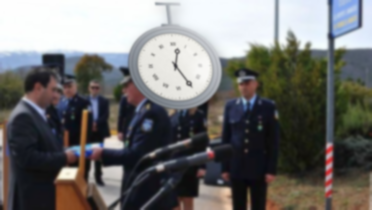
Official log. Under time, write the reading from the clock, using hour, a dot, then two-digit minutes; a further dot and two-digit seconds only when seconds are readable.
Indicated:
12.25
